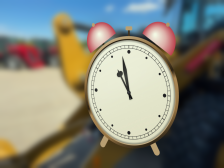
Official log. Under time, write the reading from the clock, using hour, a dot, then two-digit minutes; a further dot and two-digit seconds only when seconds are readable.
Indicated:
10.58
